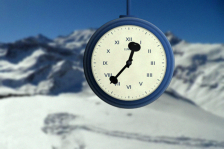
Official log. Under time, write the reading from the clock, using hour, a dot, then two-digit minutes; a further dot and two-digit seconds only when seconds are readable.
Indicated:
12.37
